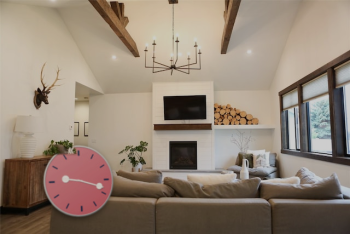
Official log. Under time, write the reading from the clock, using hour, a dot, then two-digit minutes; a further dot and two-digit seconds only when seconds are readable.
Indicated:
9.18
